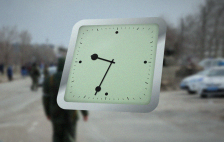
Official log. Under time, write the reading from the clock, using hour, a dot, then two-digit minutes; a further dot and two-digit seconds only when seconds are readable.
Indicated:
9.33
